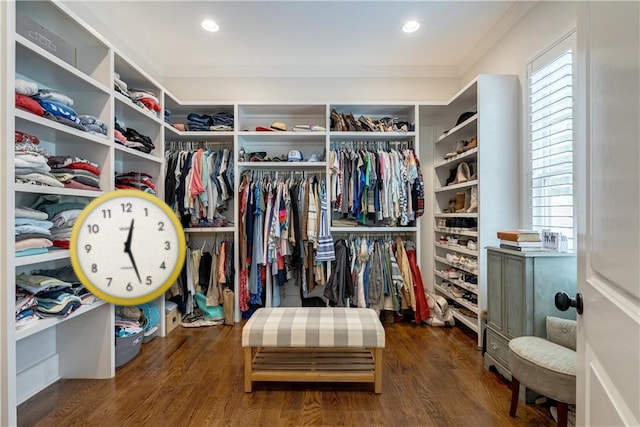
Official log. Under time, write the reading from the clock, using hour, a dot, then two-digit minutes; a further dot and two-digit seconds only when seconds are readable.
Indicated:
12.27
